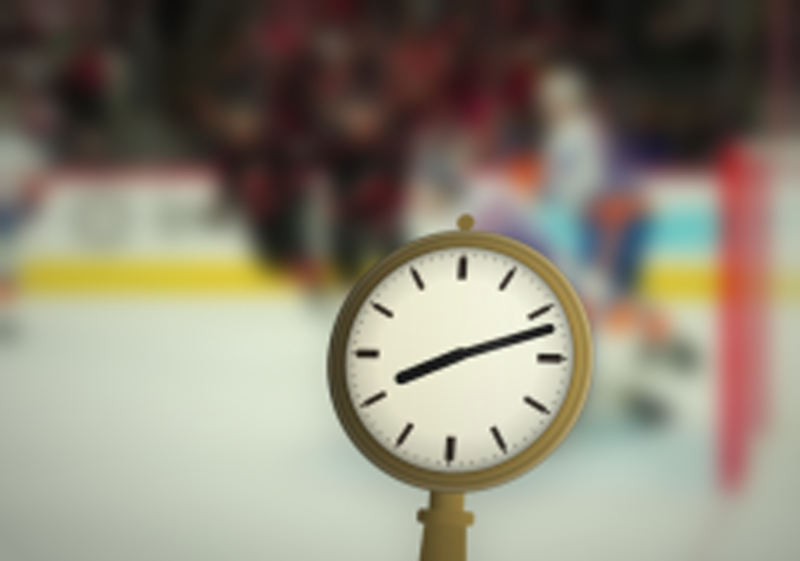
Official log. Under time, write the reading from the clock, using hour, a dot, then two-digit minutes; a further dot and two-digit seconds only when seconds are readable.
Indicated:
8.12
